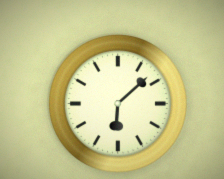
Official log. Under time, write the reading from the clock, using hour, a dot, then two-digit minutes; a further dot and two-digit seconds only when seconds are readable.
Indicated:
6.08
